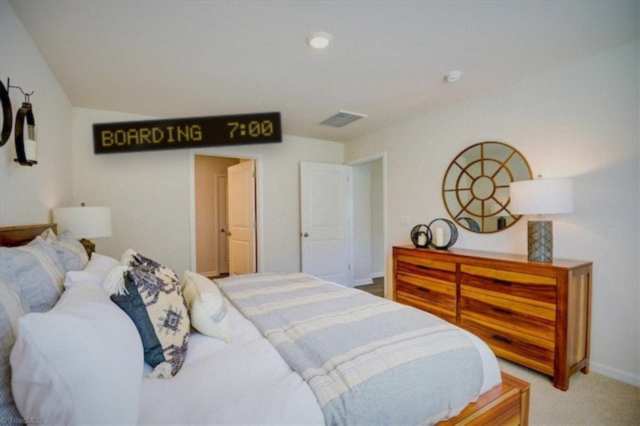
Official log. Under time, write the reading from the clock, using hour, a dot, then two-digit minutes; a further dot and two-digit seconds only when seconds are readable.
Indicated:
7.00
